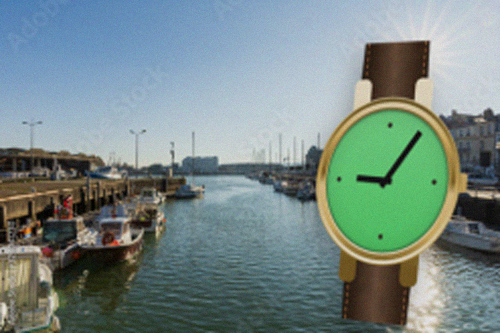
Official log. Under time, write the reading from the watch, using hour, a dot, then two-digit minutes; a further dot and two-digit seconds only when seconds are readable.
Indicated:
9.06
